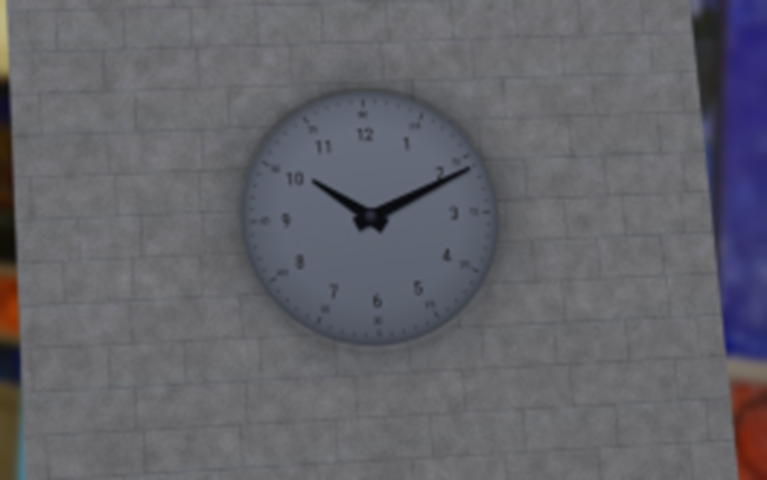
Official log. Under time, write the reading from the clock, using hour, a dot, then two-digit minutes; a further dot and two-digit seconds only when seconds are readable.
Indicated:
10.11
